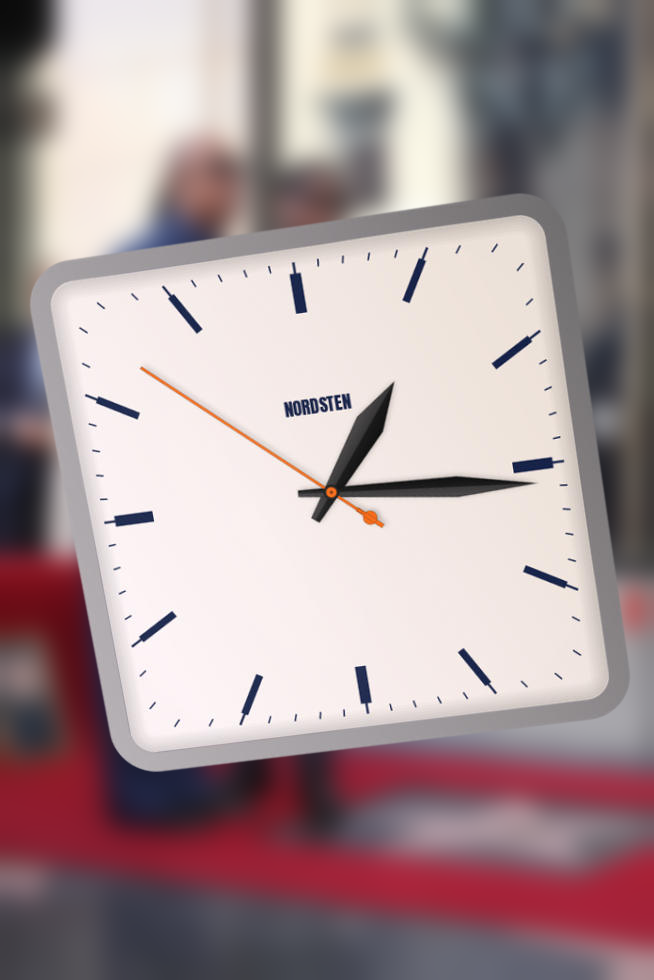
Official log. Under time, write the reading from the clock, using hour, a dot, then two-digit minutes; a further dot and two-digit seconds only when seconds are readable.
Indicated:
1.15.52
